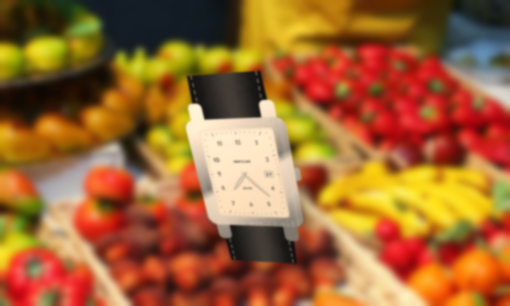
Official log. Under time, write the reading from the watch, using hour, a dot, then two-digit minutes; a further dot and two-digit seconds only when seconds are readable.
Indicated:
7.23
